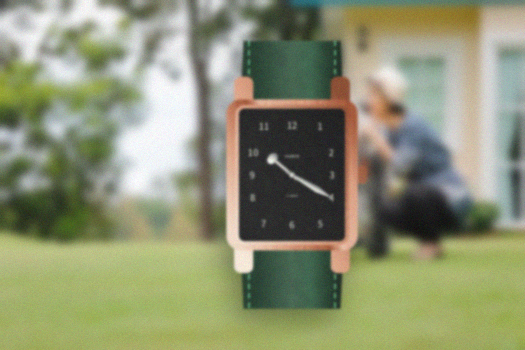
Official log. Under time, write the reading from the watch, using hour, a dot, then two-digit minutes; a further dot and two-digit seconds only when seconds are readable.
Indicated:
10.20
